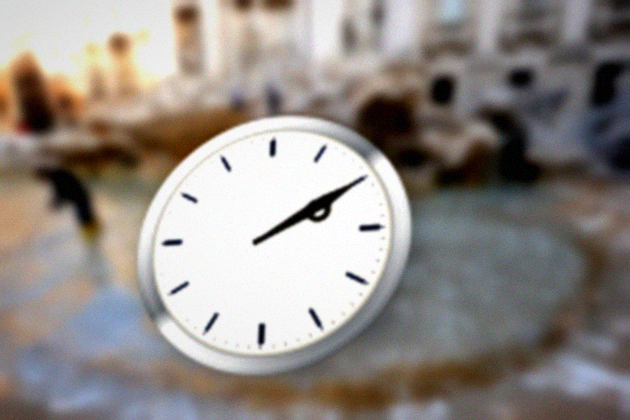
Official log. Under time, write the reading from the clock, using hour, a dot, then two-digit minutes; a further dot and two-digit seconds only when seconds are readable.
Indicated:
2.10
